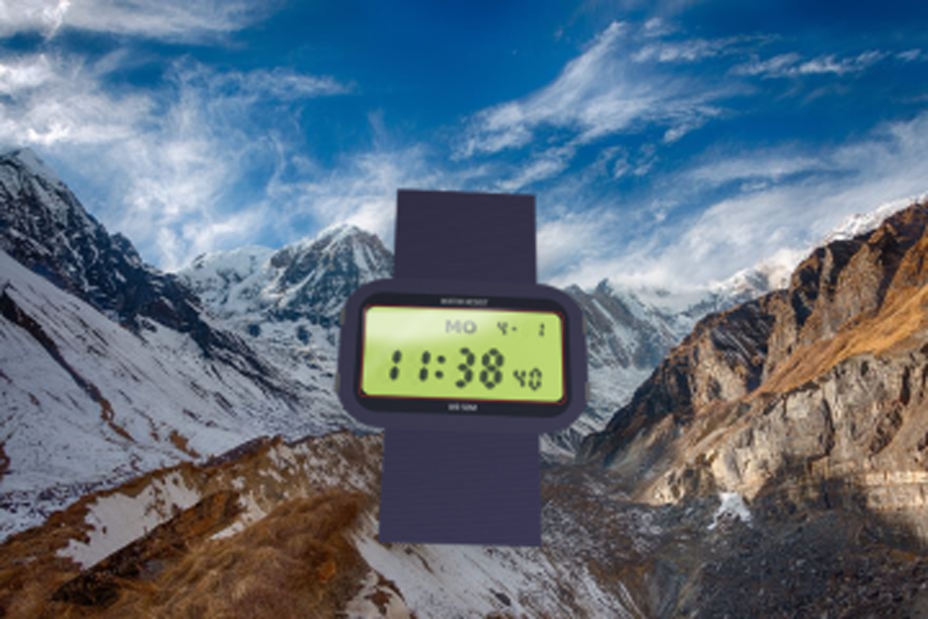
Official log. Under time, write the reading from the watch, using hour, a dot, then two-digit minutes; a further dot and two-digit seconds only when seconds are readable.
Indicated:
11.38.40
